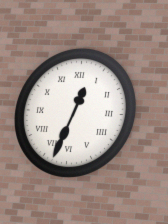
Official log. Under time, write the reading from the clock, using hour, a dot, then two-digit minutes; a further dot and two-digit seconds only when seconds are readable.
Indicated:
12.33
